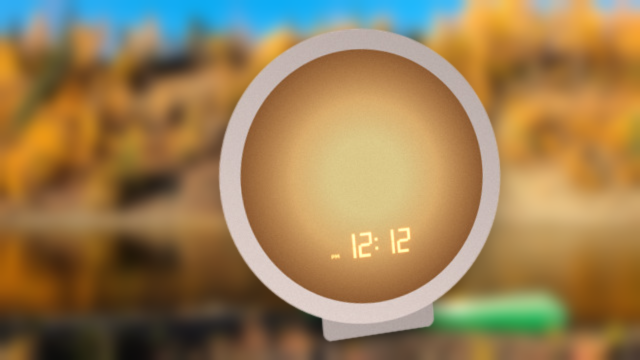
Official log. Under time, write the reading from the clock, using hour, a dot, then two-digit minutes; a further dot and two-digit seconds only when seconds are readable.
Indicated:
12.12
